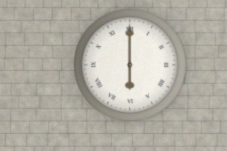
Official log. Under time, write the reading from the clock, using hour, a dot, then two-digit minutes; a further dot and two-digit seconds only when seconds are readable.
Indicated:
6.00
